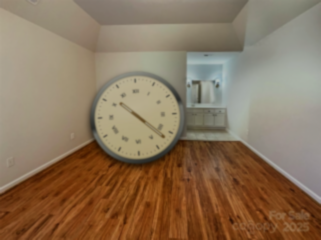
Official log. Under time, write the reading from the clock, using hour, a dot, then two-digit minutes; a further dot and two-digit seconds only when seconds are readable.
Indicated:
10.22
